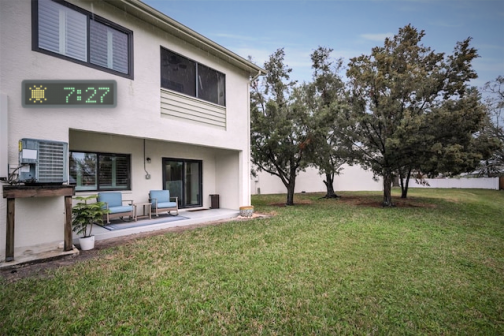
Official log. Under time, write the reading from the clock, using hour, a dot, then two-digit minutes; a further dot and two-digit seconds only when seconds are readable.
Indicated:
7.27
